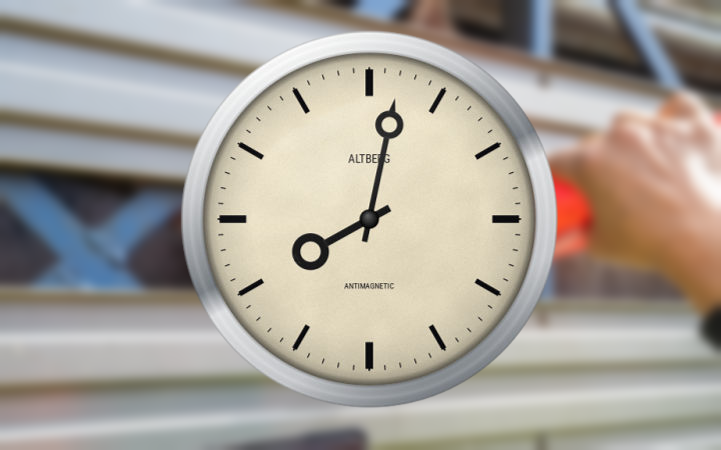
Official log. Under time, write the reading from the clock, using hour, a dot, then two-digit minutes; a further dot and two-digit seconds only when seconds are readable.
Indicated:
8.02
